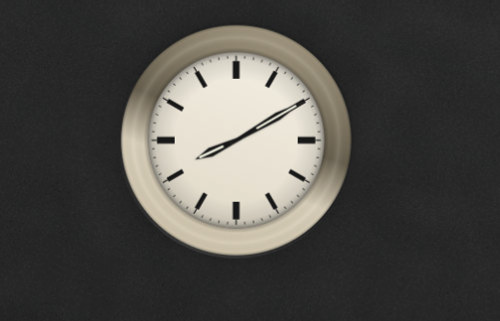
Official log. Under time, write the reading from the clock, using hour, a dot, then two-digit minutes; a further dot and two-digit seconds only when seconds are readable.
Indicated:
8.10
